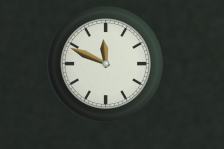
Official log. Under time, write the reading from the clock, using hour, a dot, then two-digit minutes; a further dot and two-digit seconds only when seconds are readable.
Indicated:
11.49
